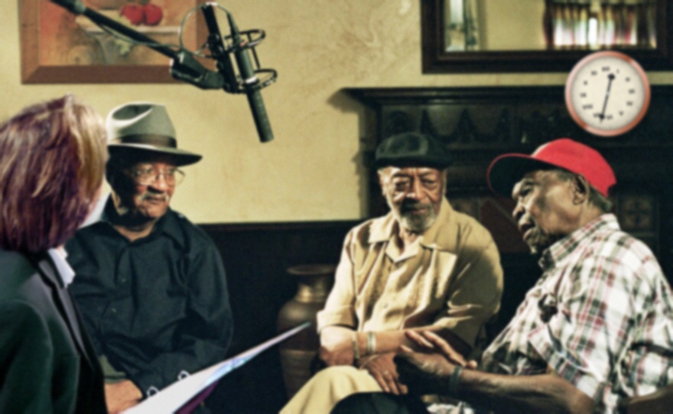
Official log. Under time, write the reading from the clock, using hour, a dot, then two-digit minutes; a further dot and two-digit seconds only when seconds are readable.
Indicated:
12.33
